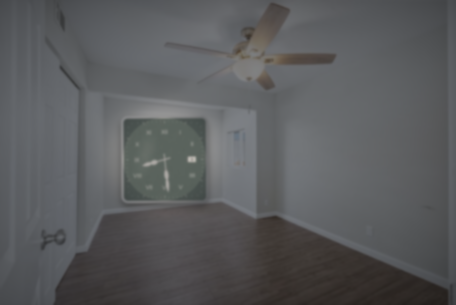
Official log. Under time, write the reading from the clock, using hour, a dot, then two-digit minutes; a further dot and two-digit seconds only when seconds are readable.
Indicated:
8.29
